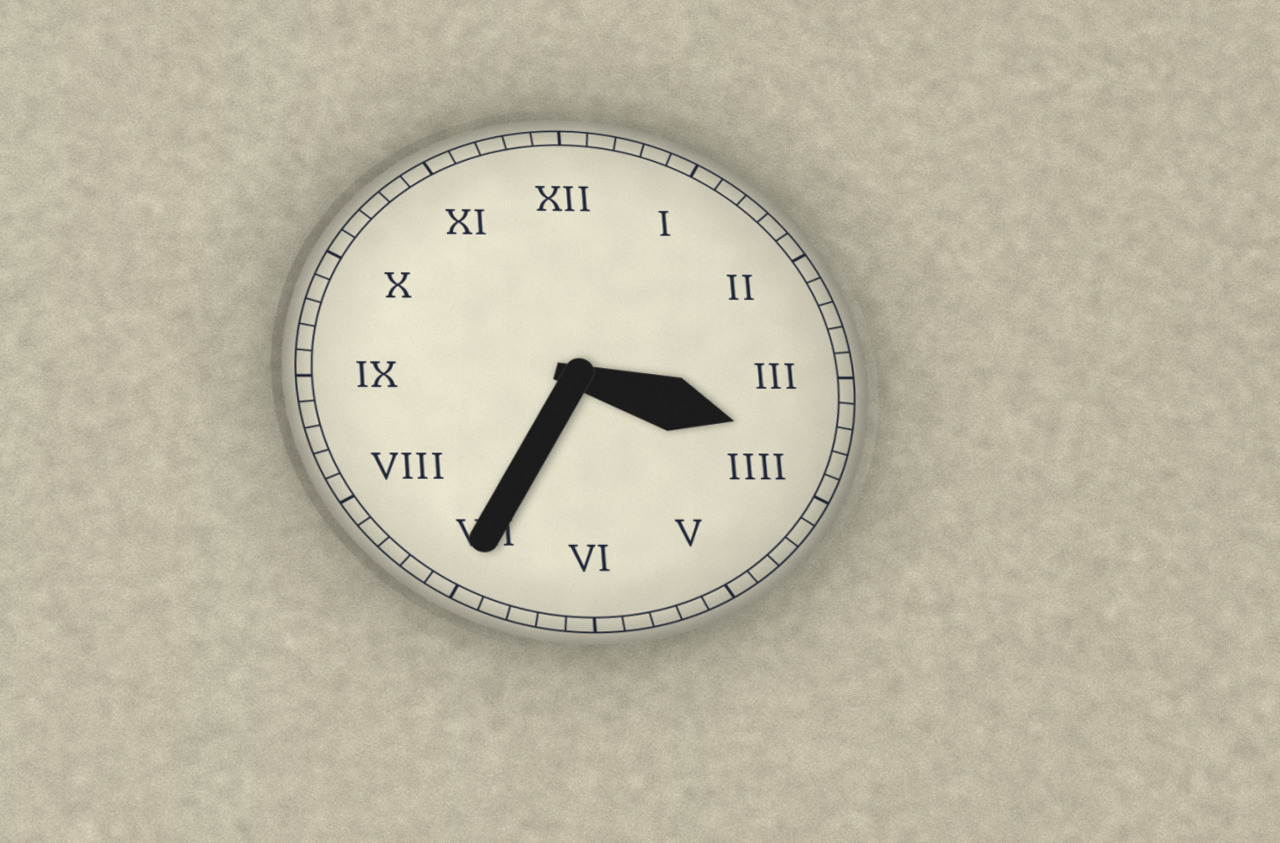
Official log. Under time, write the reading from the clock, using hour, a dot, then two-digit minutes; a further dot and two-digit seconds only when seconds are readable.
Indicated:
3.35
